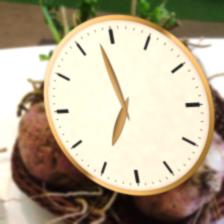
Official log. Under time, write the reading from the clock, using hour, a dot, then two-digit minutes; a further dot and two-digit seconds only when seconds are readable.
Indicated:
6.58
